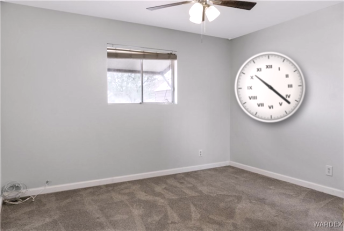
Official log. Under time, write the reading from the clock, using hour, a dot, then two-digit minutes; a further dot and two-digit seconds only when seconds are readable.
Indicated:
10.22
